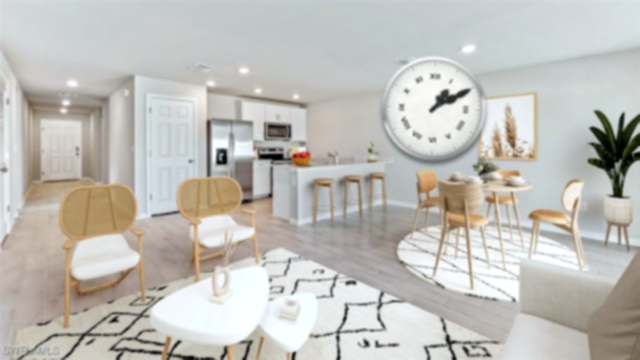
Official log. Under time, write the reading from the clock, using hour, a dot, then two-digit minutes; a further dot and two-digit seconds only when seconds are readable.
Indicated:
1.10
